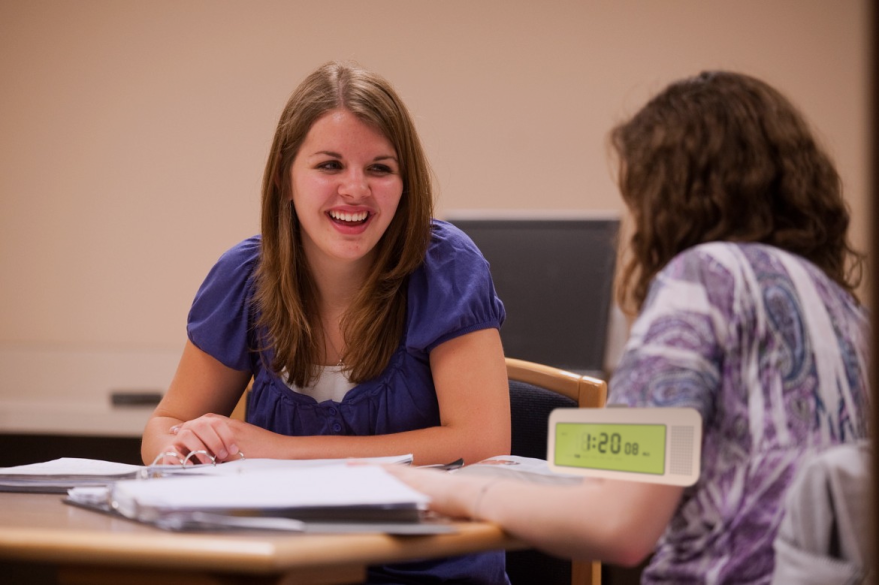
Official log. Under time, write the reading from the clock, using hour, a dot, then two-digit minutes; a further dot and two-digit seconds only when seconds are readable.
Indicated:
1.20
